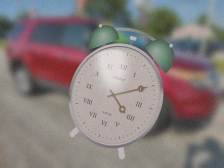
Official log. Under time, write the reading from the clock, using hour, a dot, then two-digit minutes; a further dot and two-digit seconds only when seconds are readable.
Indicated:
4.10
